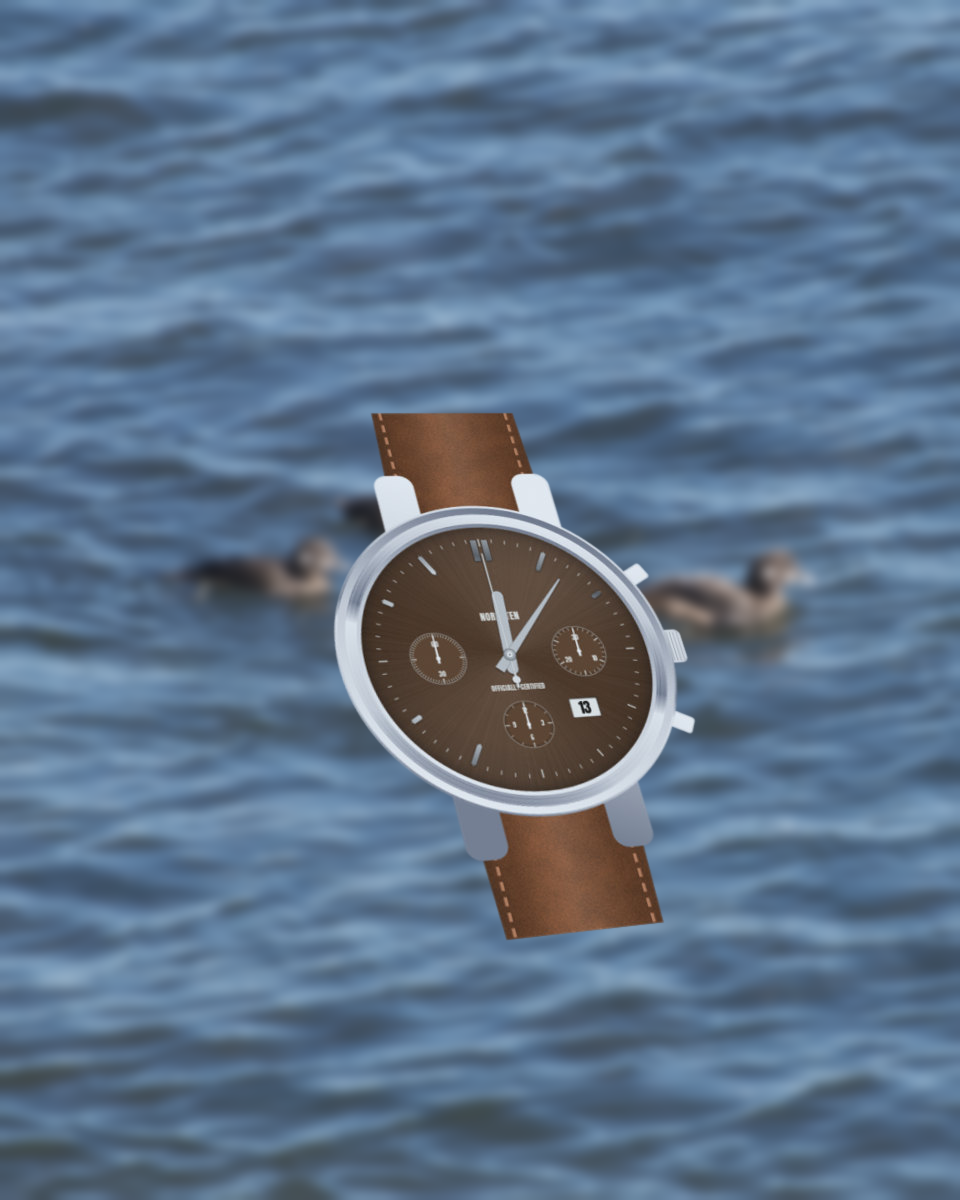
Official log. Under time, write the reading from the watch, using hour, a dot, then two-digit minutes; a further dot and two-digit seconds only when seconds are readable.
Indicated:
12.07
